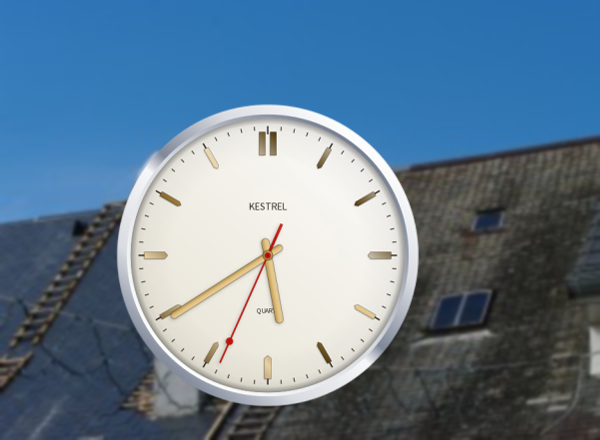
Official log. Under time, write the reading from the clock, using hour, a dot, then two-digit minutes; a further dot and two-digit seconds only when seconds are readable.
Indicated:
5.39.34
